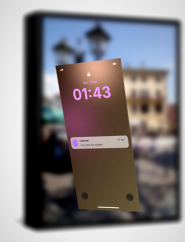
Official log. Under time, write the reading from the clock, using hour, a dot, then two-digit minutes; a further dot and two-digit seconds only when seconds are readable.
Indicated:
1.43
